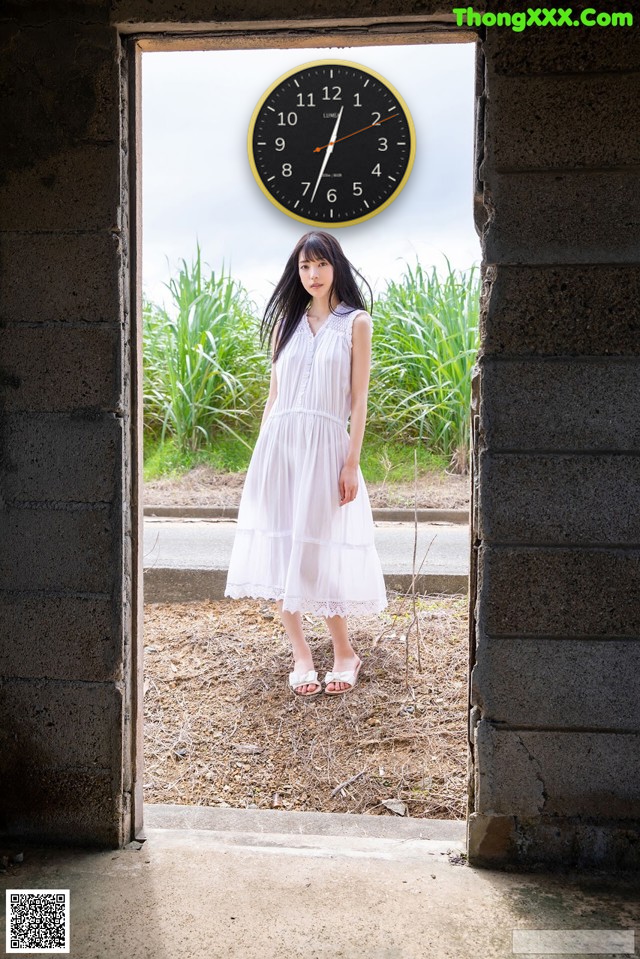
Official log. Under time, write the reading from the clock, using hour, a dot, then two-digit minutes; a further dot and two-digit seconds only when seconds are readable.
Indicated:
12.33.11
